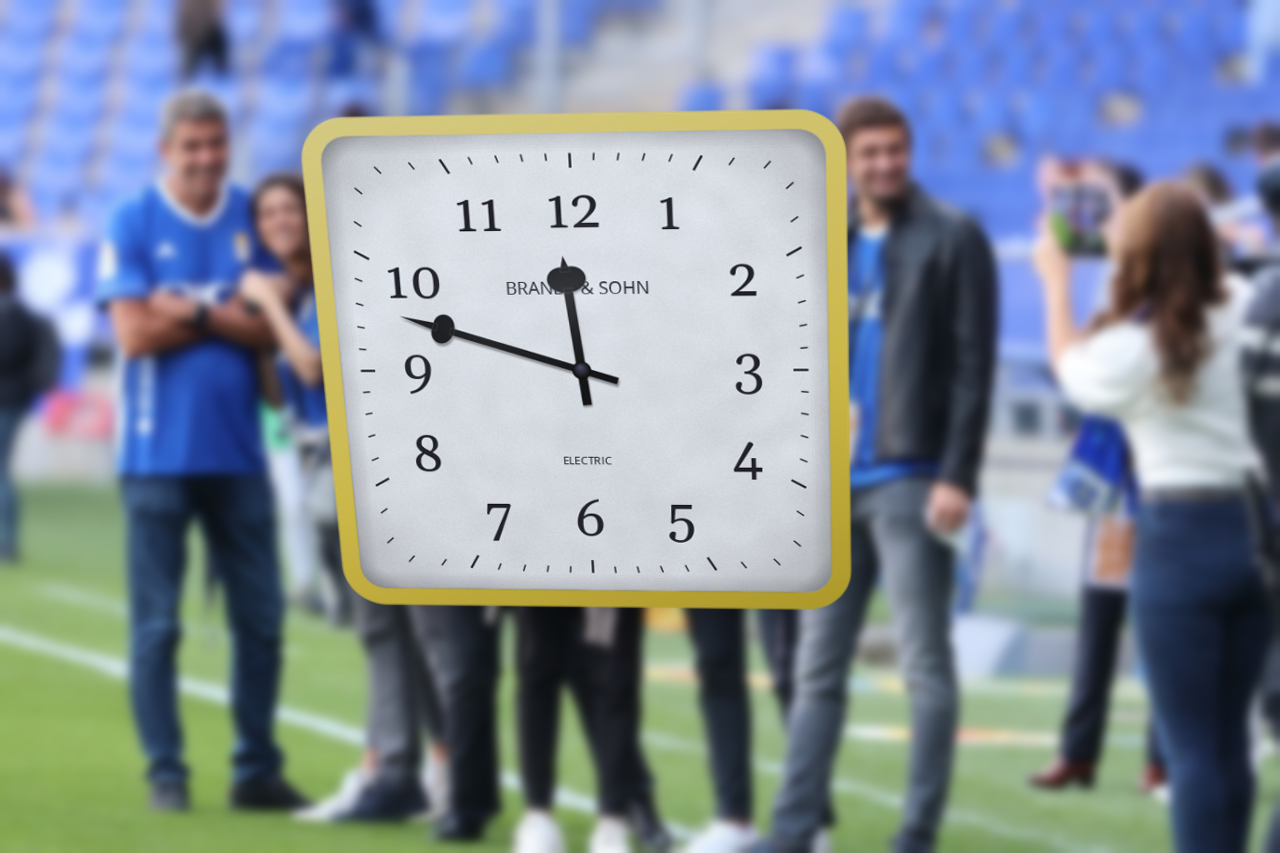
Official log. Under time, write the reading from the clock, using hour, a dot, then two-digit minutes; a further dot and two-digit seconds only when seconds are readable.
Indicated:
11.48
